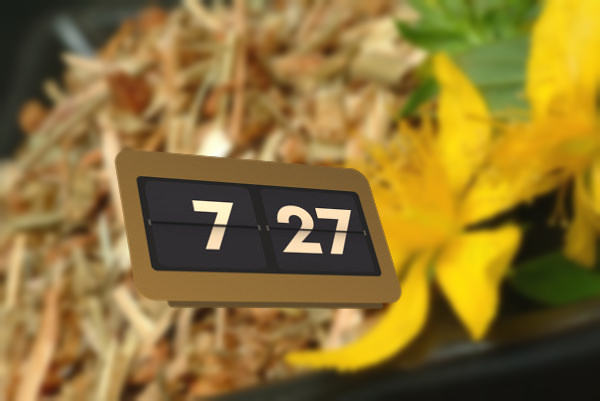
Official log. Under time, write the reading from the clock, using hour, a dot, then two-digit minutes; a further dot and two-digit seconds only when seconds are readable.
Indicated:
7.27
